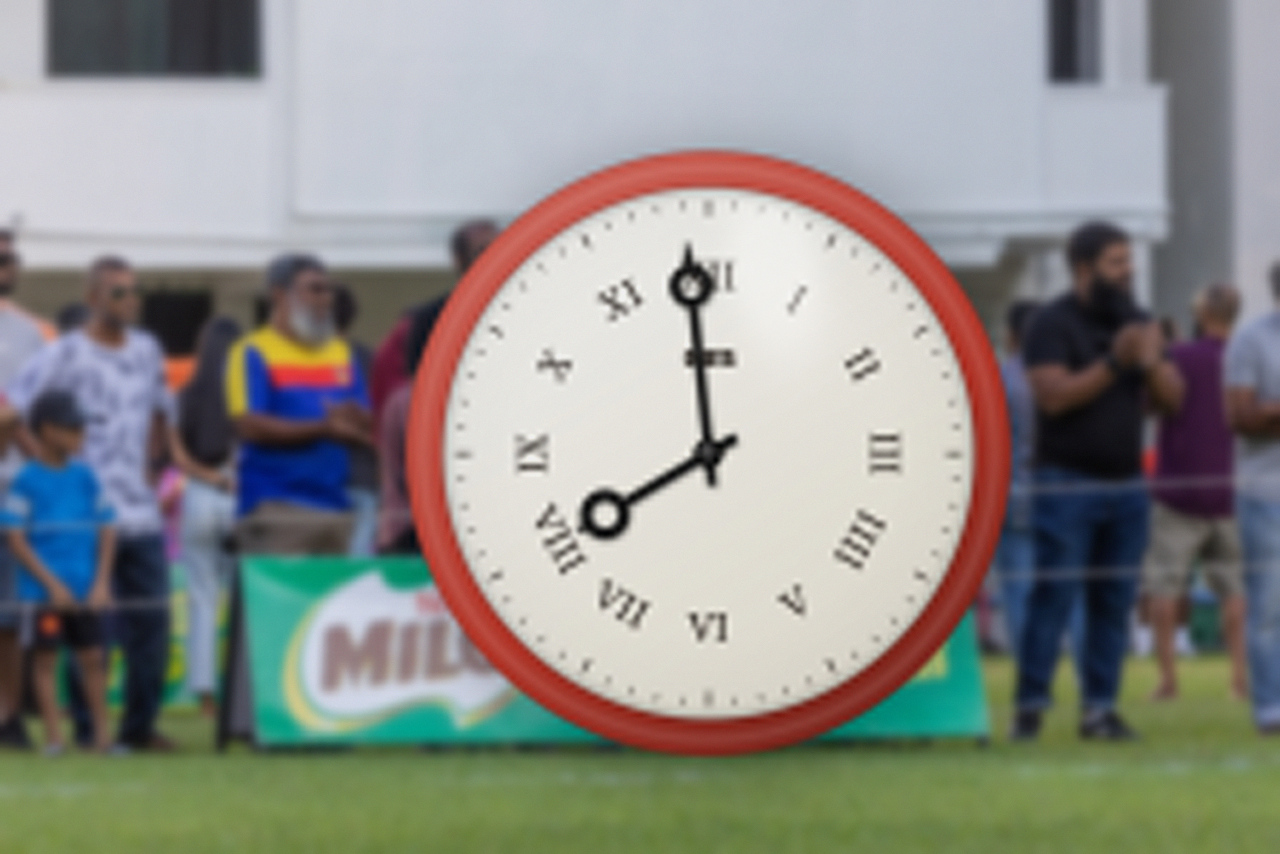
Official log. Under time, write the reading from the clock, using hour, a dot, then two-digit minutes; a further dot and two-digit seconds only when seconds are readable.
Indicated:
7.59
